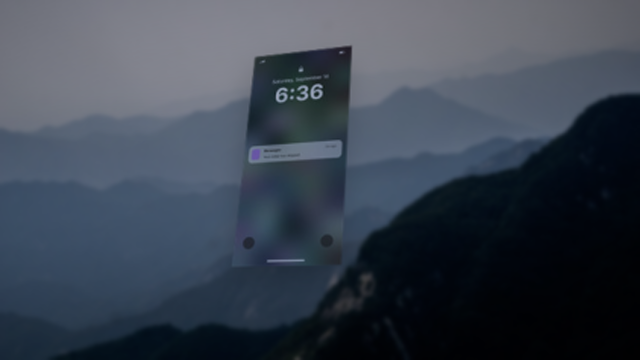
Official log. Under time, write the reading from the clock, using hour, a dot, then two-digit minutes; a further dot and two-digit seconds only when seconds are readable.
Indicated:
6.36
